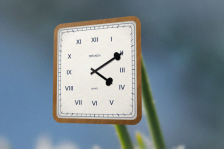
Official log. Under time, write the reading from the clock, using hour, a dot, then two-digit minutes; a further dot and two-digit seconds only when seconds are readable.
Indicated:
4.10
